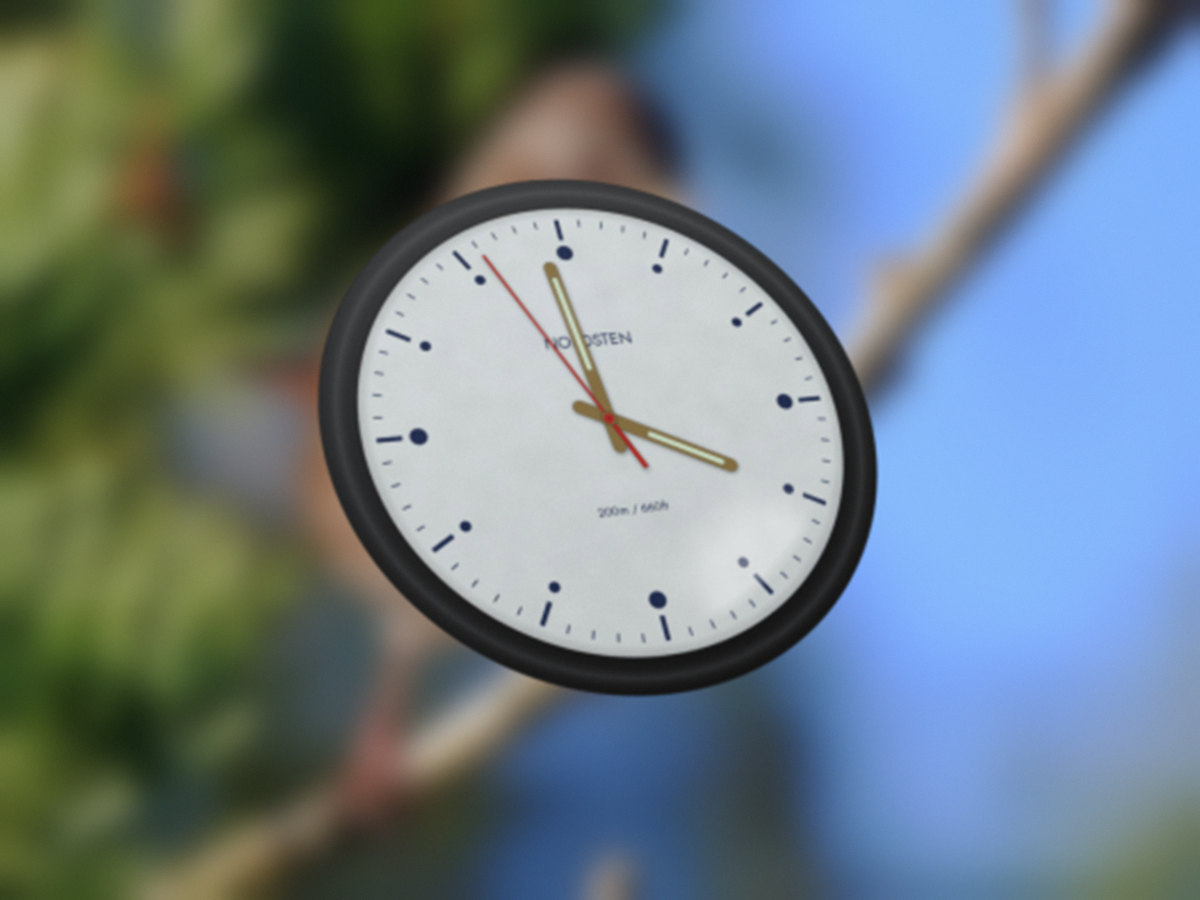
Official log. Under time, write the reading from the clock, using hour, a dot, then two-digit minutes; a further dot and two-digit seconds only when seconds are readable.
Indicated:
3.58.56
